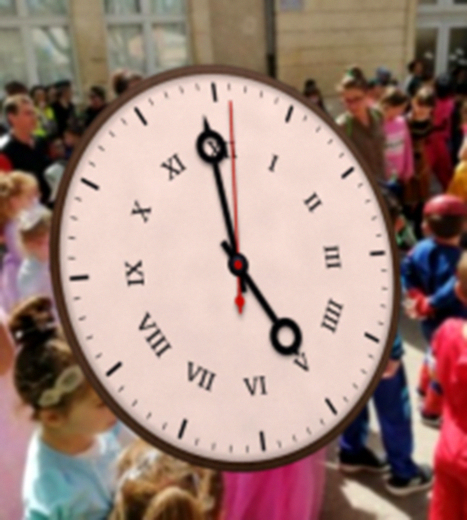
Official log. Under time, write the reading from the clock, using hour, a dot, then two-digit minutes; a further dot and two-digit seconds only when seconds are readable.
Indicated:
4.59.01
